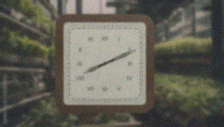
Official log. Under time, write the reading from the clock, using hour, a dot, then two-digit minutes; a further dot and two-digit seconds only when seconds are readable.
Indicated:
8.11
